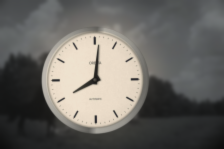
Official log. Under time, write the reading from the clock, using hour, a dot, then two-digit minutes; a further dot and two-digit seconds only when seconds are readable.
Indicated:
8.01
